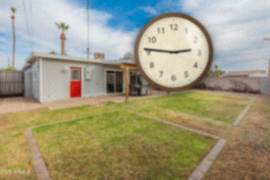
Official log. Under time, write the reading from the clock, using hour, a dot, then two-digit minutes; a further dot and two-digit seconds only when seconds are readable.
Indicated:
2.46
